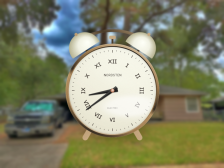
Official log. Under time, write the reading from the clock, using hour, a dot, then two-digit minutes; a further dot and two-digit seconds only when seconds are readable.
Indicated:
8.39
